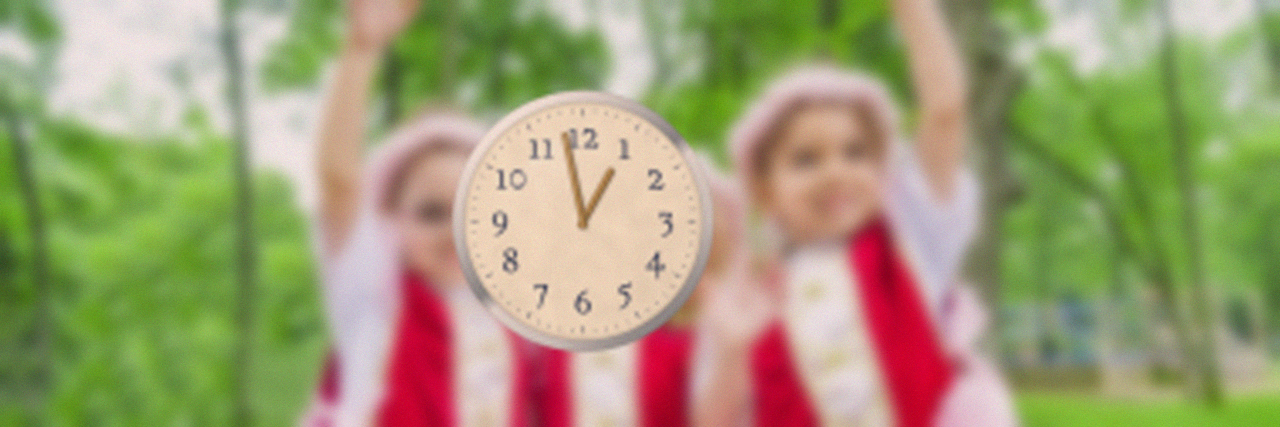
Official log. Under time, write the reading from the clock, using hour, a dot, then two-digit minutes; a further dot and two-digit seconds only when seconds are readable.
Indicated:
12.58
